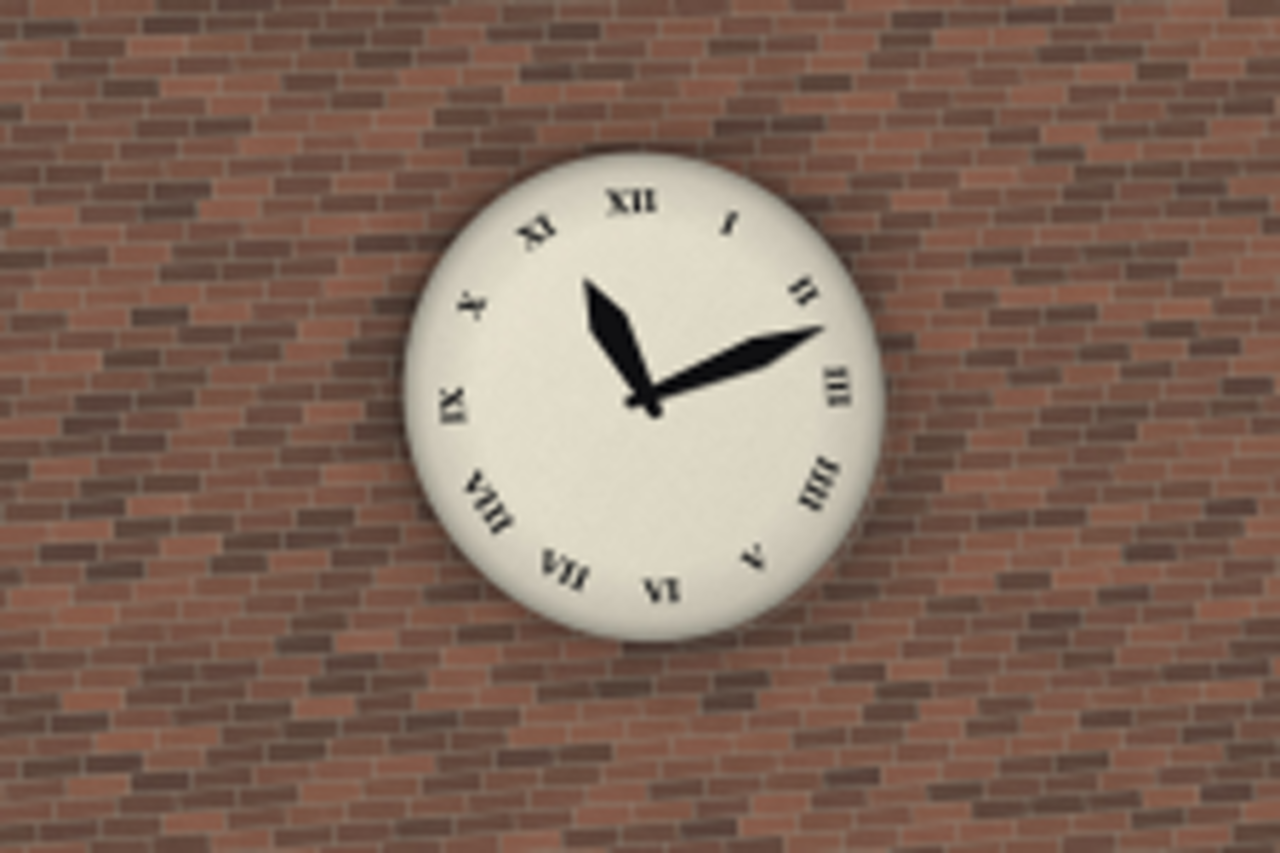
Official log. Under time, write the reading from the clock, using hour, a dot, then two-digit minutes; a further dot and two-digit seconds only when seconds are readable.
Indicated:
11.12
